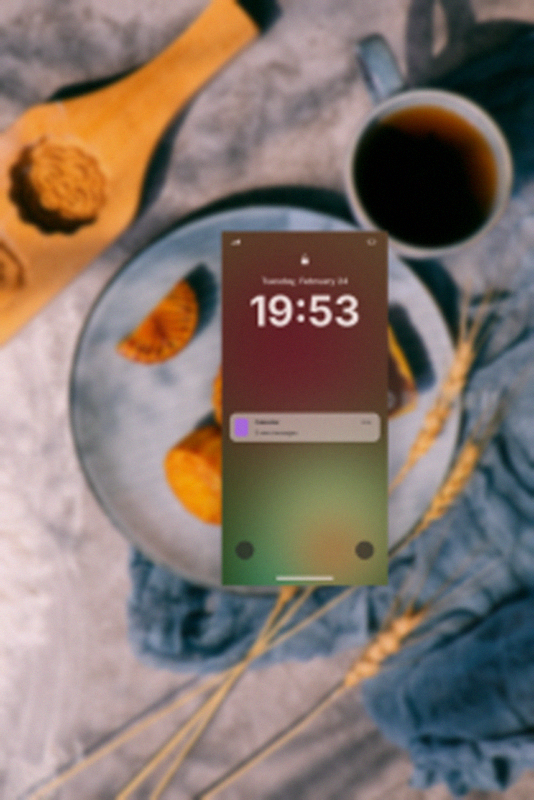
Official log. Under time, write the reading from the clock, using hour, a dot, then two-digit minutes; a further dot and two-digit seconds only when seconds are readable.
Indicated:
19.53
